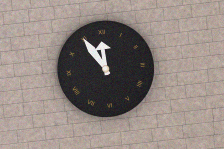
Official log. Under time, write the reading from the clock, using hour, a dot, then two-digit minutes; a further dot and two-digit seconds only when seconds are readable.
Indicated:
11.55
